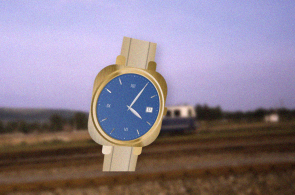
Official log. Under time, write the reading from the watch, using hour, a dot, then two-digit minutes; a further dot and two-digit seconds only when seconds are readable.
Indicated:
4.05
